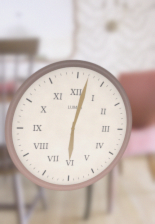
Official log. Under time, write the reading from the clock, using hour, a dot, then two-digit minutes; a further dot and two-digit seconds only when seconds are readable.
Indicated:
6.02
